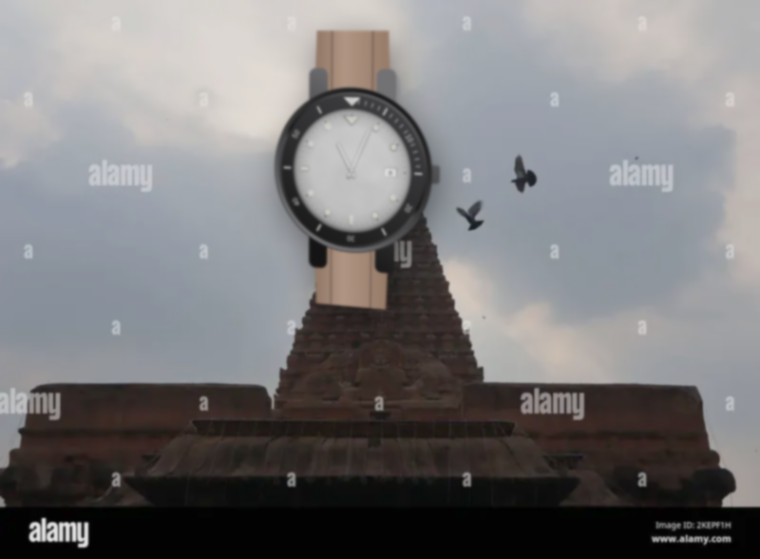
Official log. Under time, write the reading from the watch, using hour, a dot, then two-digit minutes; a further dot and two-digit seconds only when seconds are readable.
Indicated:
11.04
